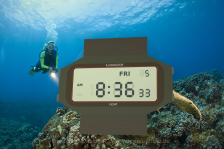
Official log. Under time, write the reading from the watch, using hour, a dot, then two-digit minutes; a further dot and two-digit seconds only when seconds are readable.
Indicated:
8.36.33
